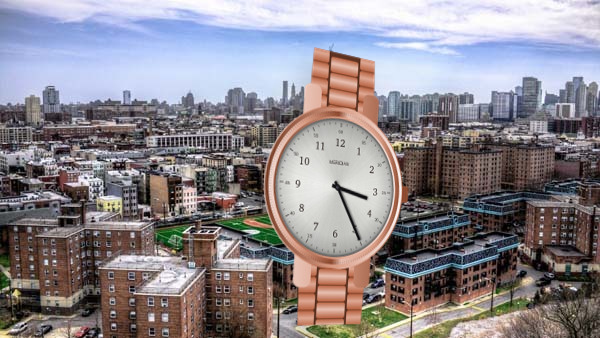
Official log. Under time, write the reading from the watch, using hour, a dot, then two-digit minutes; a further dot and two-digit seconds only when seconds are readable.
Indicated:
3.25
